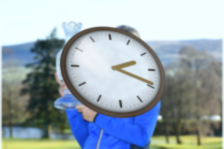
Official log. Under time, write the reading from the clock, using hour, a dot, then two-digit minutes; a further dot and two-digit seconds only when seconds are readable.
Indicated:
2.19
